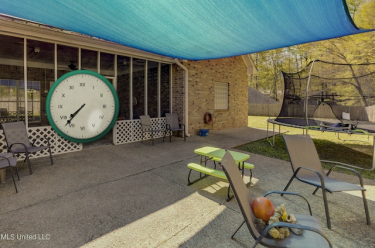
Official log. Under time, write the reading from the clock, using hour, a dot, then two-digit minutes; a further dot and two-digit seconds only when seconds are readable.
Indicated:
7.37
